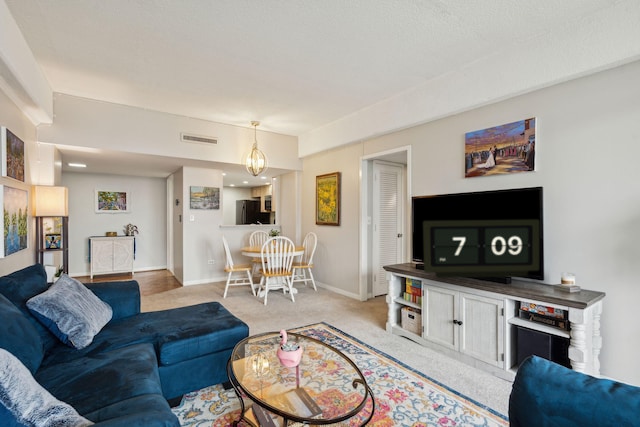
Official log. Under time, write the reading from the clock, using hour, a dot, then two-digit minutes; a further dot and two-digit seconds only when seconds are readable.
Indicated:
7.09
